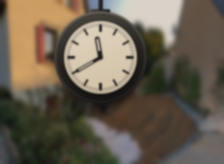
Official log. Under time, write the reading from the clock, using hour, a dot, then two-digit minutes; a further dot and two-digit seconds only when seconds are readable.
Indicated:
11.40
